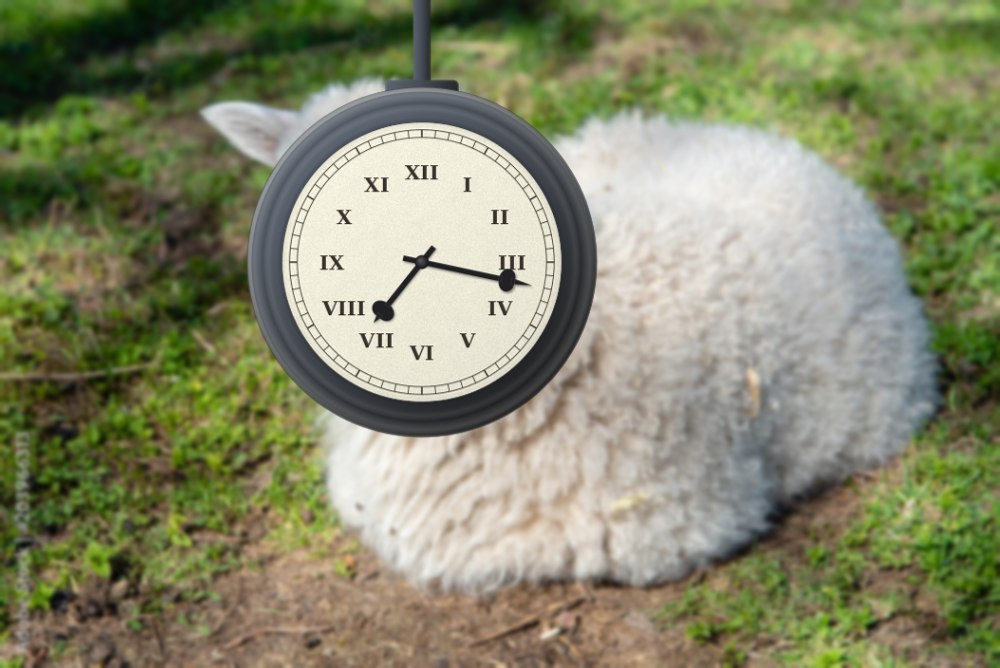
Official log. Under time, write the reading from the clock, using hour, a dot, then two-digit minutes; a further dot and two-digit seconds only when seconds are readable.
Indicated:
7.17
